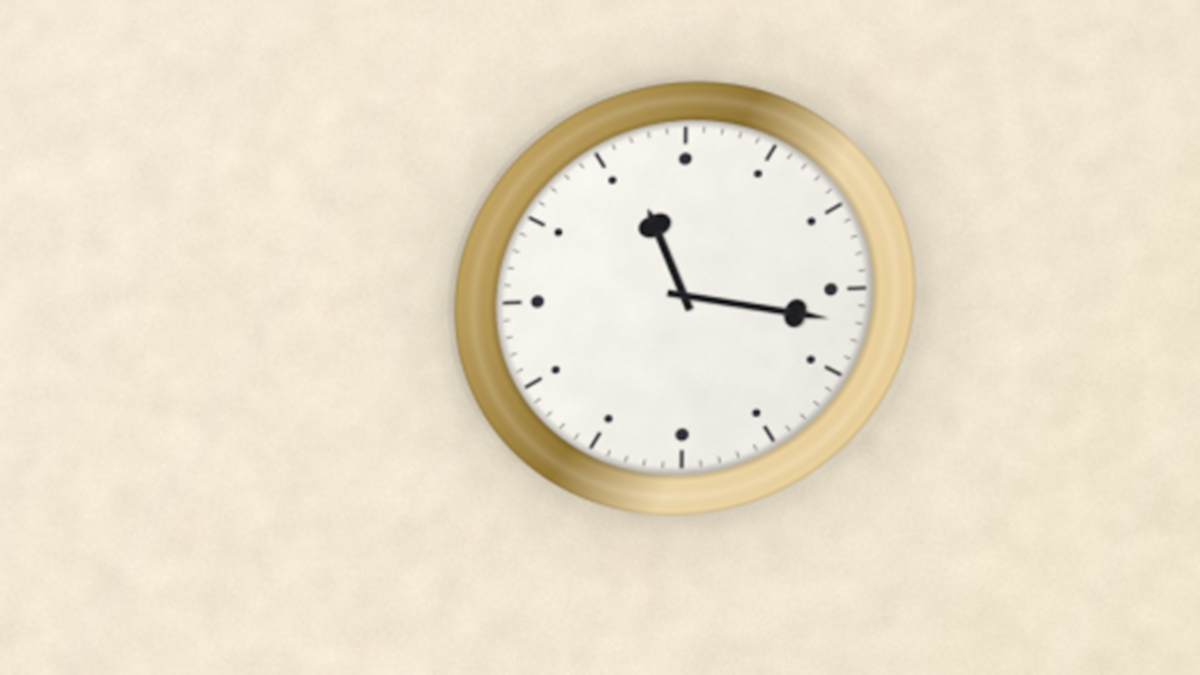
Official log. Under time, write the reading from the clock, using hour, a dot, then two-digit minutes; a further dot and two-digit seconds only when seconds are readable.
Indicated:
11.17
